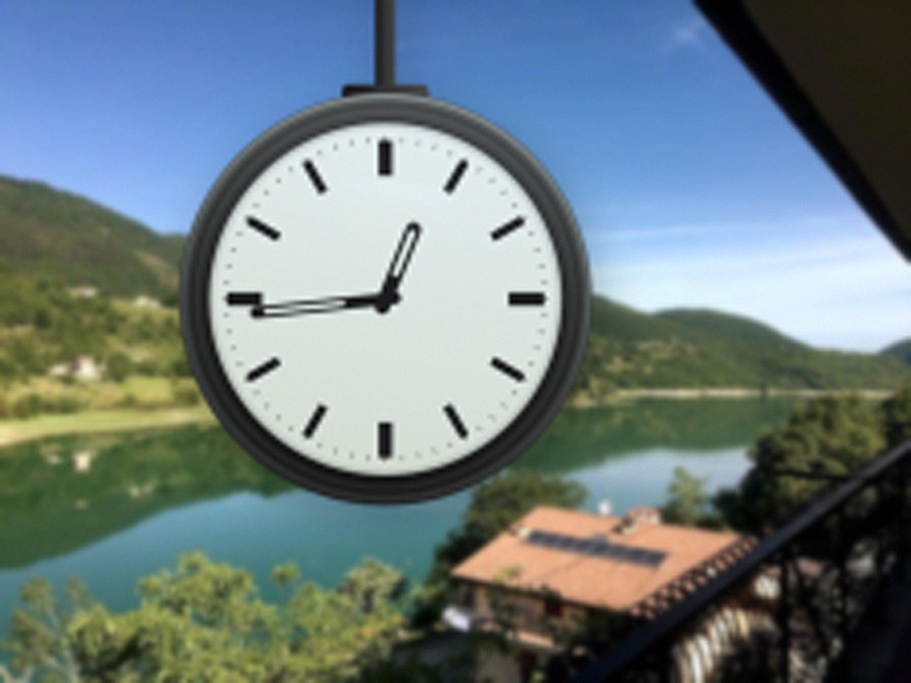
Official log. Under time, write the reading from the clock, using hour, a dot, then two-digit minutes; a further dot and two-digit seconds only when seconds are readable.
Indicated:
12.44
